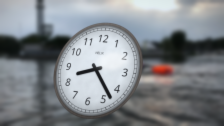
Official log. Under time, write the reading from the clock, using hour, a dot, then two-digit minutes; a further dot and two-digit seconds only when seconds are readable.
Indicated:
8.23
